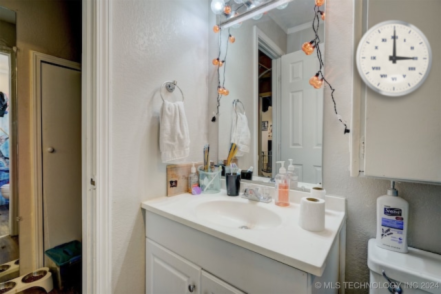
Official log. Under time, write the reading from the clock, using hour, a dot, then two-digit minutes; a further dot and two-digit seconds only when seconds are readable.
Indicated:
3.00
